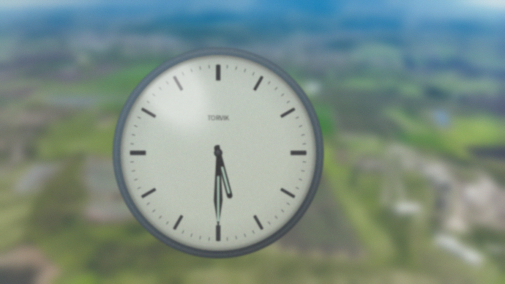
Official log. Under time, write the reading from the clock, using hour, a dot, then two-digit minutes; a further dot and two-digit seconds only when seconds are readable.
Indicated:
5.30
